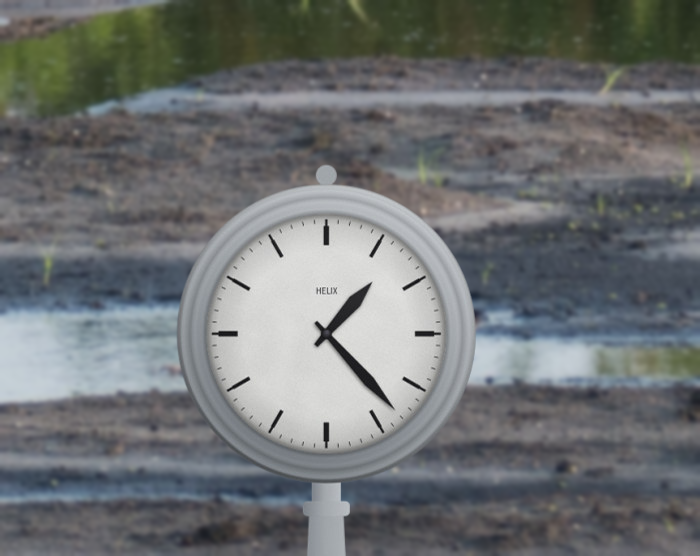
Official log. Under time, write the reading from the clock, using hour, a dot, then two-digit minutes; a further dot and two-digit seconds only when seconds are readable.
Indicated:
1.23
